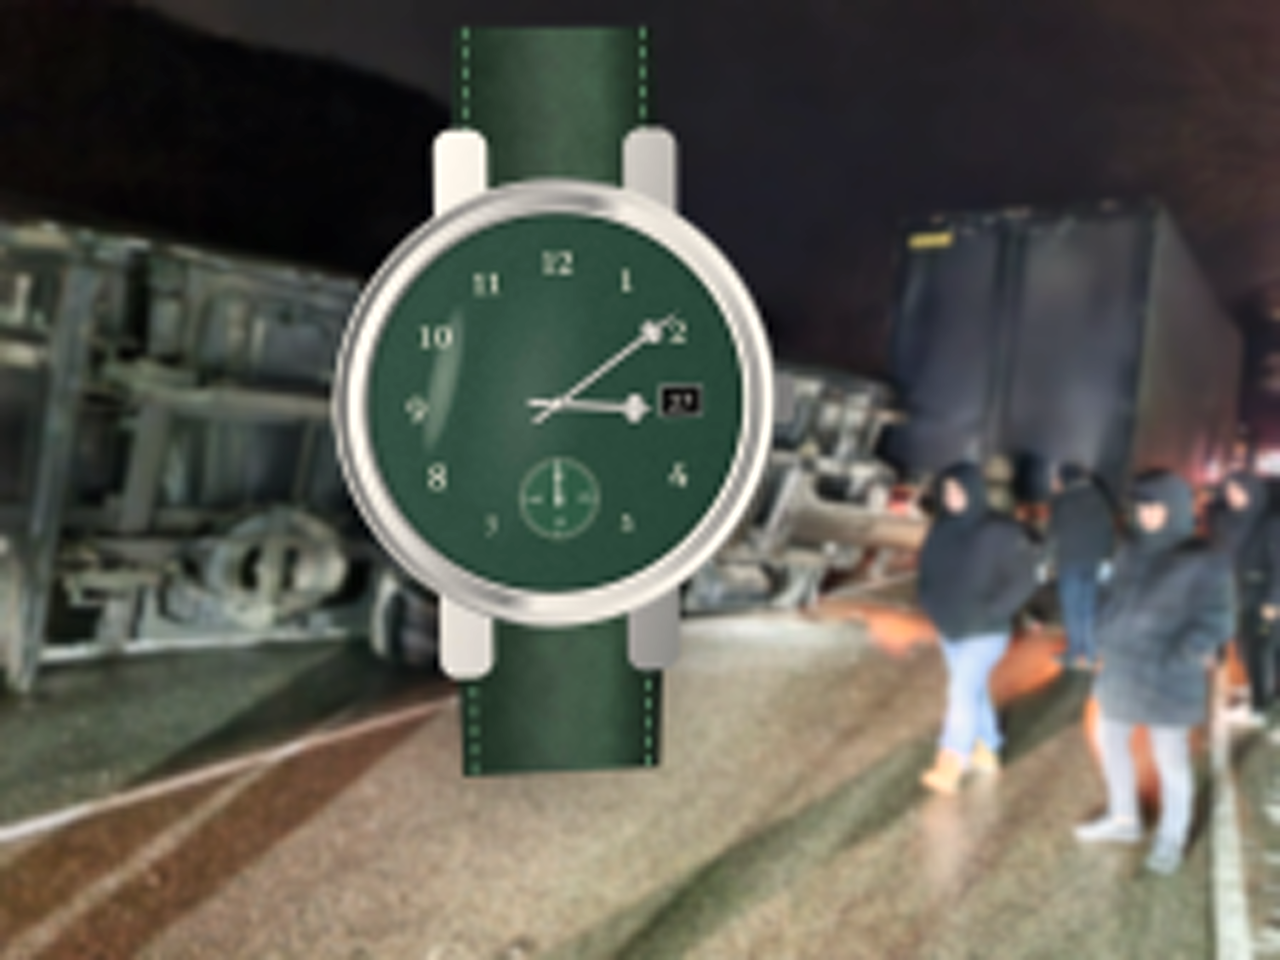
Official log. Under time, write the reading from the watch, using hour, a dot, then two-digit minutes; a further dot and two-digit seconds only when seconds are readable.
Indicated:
3.09
